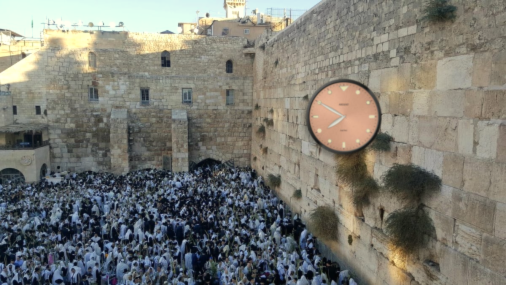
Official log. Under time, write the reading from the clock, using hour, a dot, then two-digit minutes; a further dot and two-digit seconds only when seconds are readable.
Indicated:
7.50
